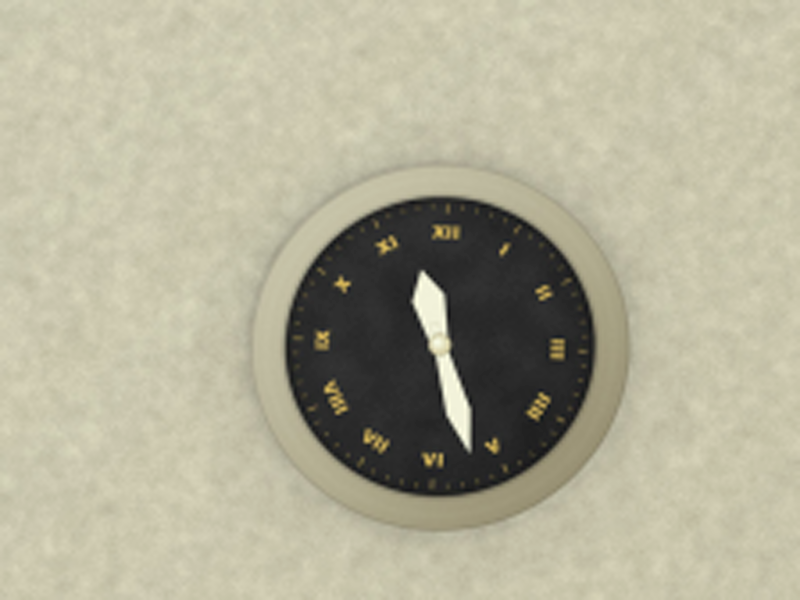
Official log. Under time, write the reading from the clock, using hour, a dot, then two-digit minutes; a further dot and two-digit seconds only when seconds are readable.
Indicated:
11.27
